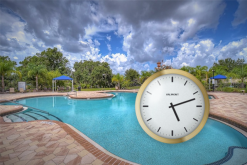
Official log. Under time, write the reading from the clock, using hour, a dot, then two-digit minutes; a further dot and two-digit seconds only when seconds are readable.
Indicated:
5.12
